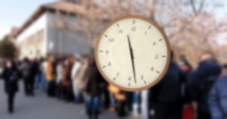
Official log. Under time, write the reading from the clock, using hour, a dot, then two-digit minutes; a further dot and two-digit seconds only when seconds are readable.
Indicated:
11.28
